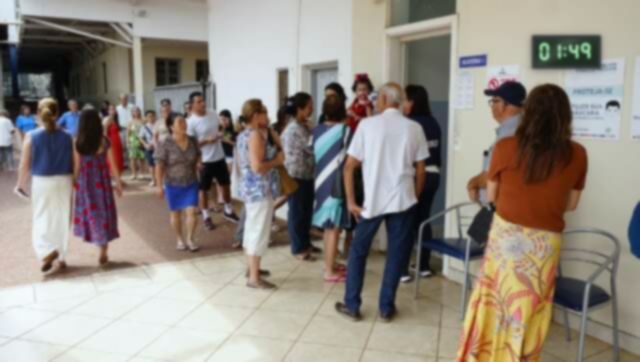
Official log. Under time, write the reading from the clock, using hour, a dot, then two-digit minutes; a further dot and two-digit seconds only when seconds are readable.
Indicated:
1.49
